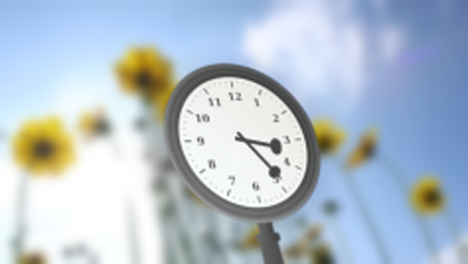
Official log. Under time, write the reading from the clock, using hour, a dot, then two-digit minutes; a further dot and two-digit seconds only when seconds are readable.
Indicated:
3.24
